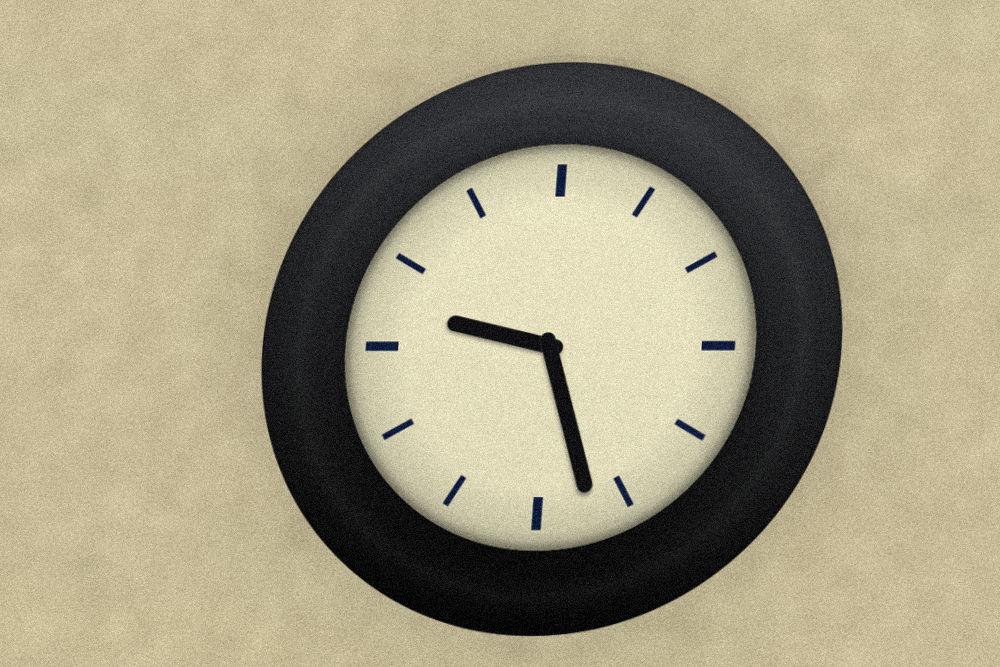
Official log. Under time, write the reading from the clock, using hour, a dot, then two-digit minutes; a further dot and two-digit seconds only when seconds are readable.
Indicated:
9.27
